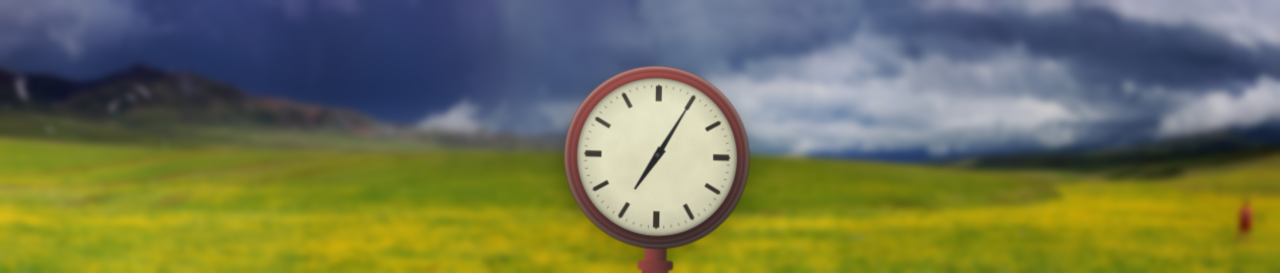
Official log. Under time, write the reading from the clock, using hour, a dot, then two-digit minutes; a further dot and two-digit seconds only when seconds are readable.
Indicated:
7.05
